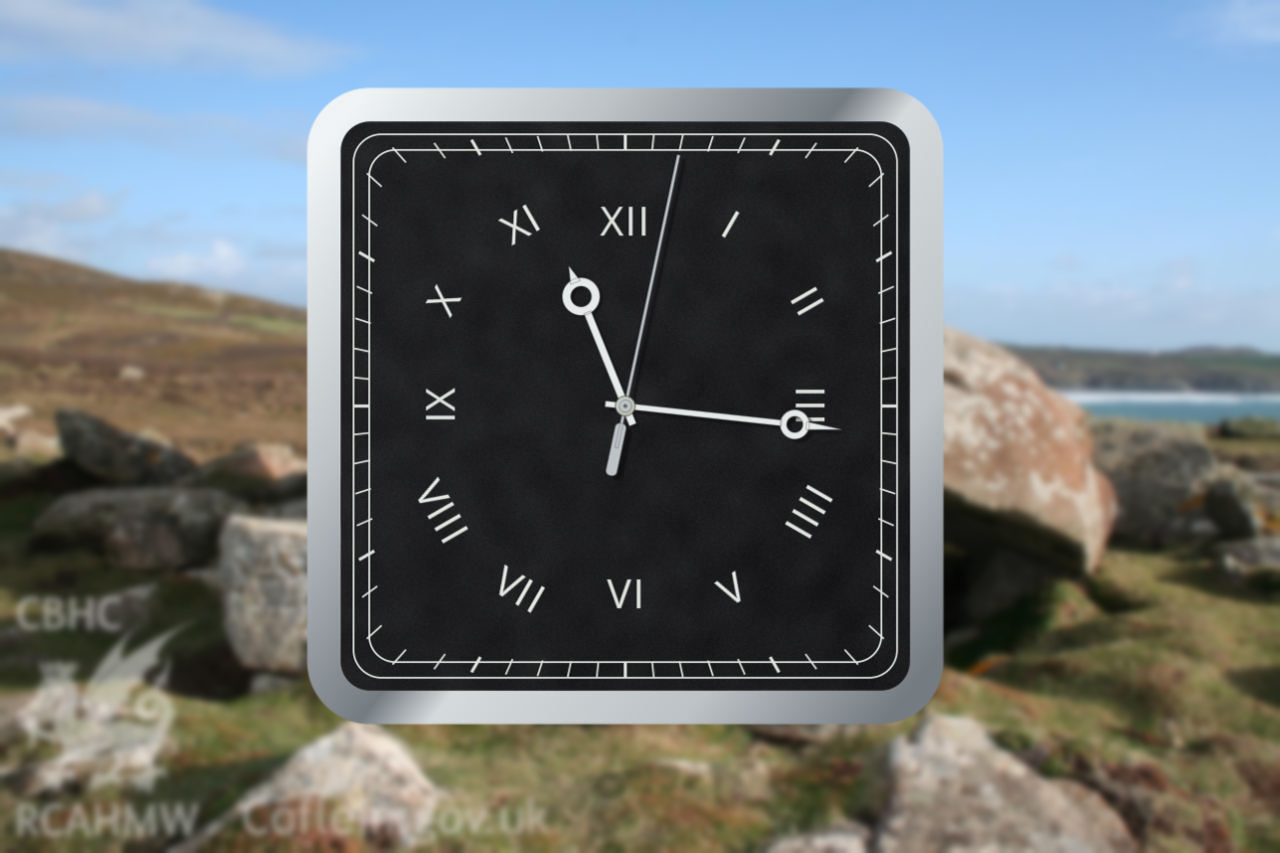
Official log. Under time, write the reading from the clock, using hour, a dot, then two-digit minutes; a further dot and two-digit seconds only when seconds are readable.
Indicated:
11.16.02
